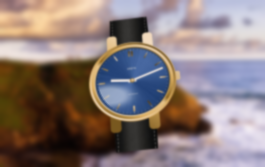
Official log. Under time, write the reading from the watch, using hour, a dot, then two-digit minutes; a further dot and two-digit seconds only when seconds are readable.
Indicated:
9.12
